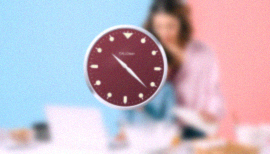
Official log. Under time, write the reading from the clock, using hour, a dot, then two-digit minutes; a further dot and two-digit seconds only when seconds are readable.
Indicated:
10.22
